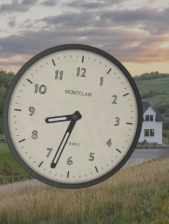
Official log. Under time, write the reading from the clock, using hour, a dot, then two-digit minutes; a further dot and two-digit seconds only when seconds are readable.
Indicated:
8.33
